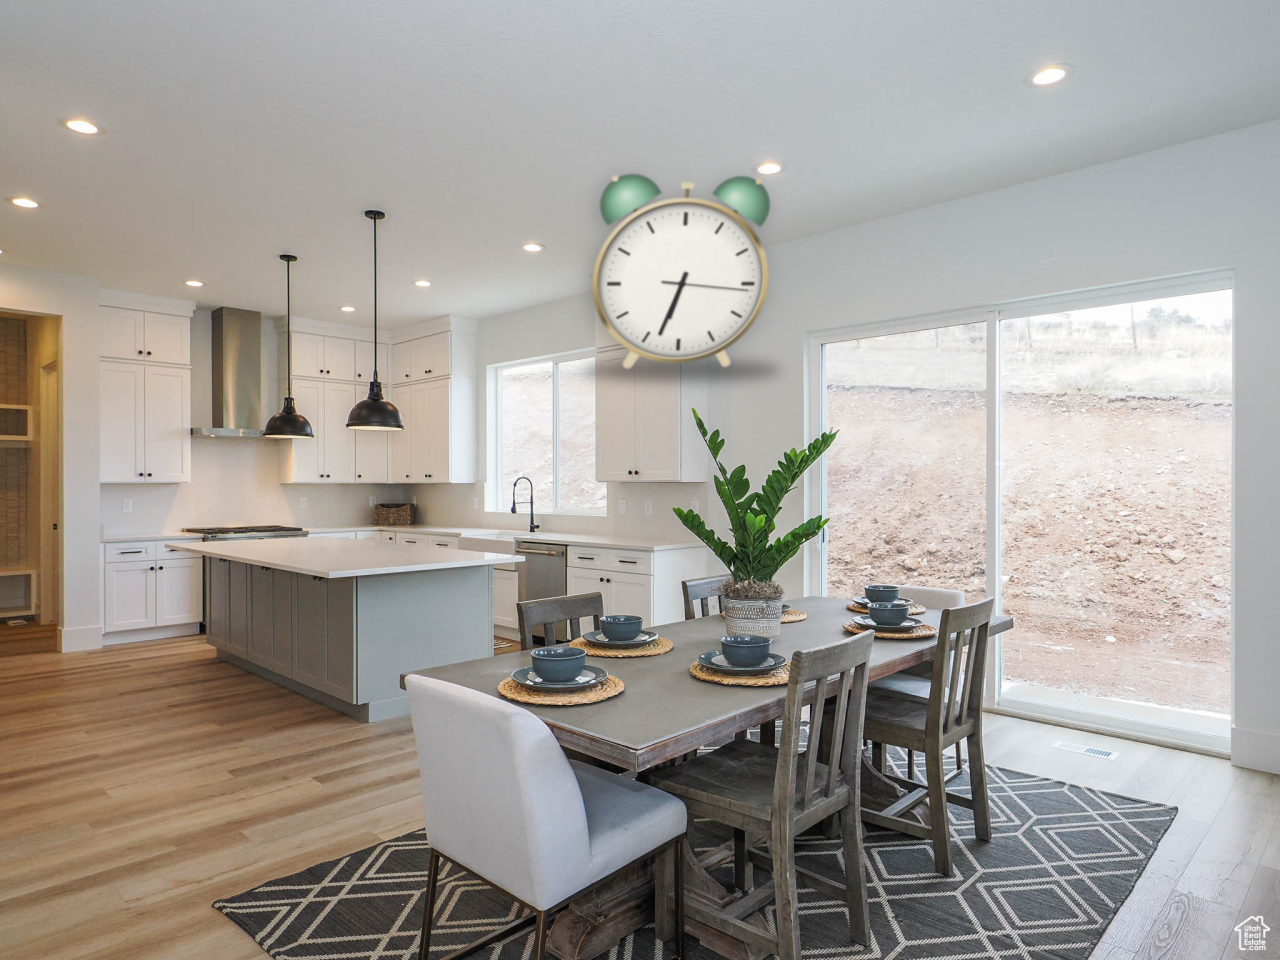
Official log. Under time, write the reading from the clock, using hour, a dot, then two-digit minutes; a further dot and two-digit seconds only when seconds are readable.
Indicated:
6.33.16
